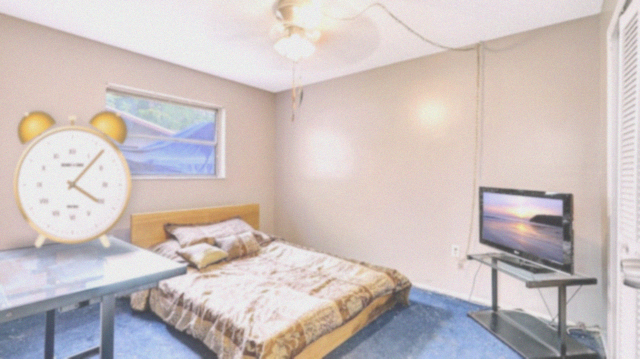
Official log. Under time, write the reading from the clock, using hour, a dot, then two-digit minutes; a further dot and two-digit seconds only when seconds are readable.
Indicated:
4.07
